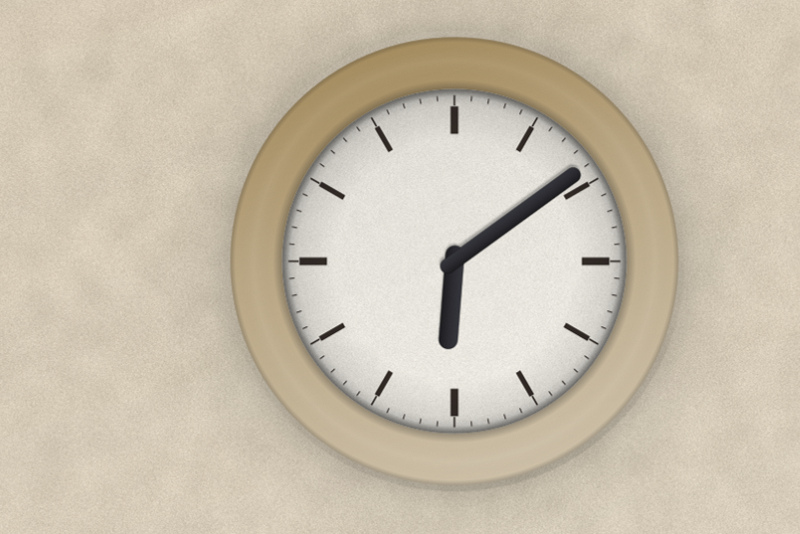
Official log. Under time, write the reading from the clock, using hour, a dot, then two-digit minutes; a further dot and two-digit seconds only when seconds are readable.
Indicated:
6.09
